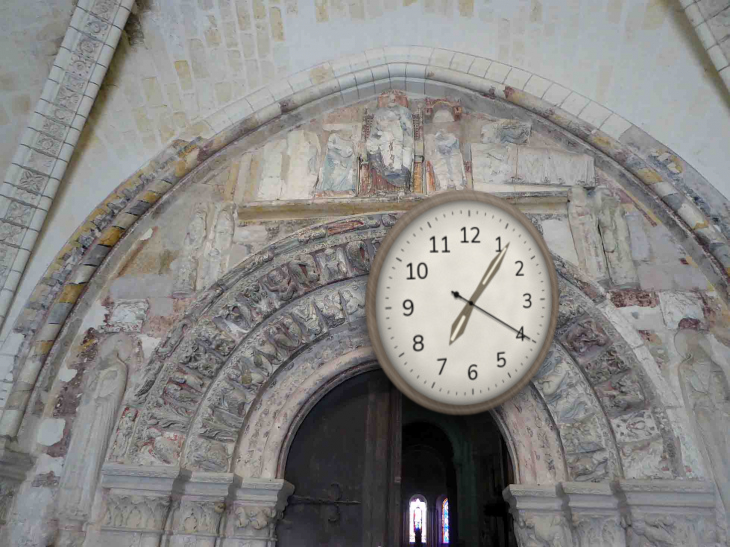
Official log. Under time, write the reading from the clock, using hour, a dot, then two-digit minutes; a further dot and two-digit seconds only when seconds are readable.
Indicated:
7.06.20
